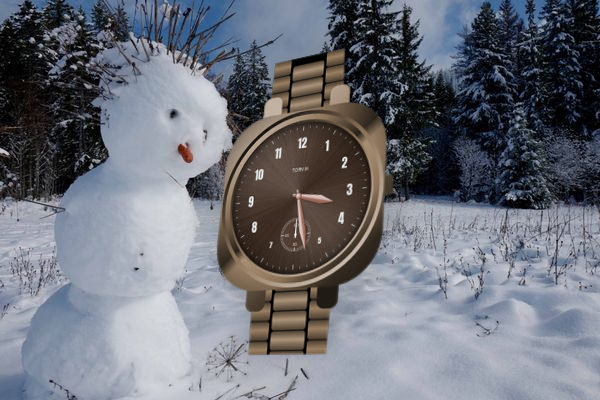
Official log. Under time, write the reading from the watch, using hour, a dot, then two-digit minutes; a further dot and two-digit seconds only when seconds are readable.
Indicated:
3.28
